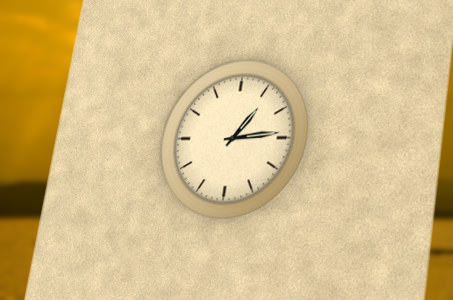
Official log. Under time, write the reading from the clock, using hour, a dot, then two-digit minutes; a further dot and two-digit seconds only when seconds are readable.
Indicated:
1.14
